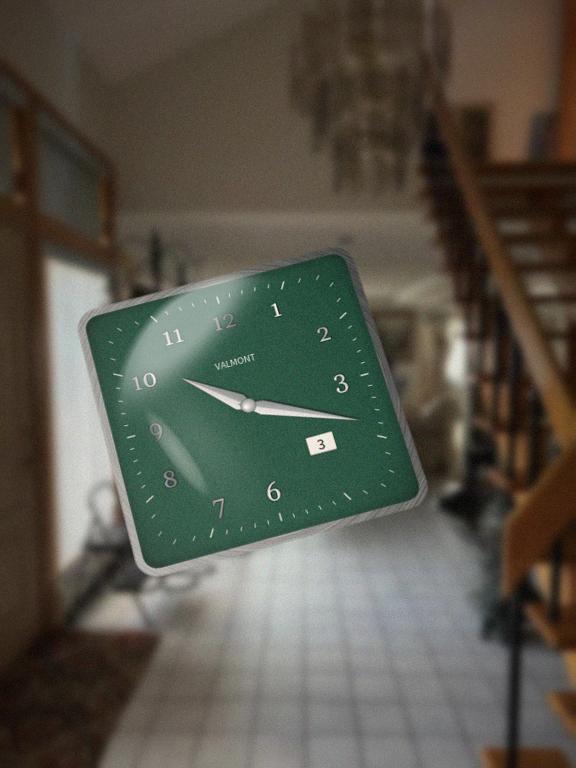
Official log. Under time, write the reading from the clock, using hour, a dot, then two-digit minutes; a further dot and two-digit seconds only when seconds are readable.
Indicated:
10.19
